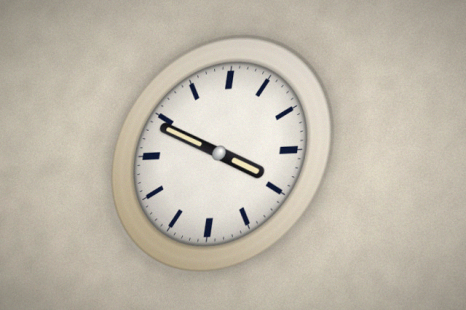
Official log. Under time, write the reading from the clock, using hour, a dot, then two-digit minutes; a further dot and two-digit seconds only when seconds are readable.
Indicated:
3.49
